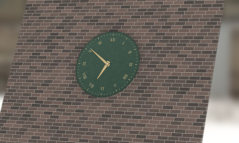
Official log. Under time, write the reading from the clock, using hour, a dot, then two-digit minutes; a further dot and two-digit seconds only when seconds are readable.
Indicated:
6.51
